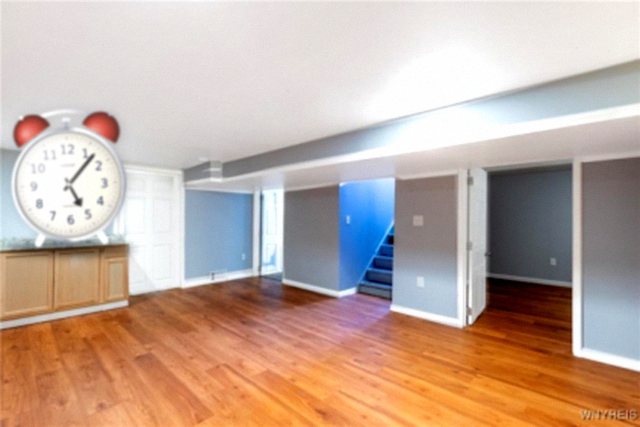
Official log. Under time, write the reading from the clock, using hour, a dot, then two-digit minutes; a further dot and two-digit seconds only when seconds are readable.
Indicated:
5.07
